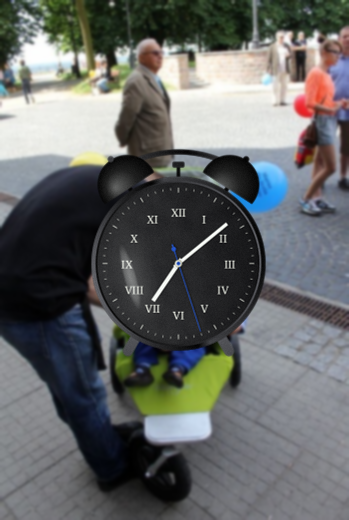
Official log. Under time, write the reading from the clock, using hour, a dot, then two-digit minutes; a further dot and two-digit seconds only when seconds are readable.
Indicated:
7.08.27
